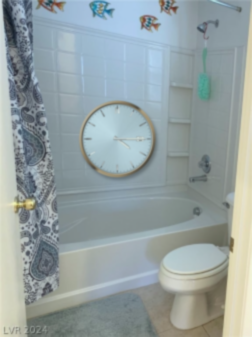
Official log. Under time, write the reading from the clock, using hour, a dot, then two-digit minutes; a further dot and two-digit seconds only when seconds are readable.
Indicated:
4.15
